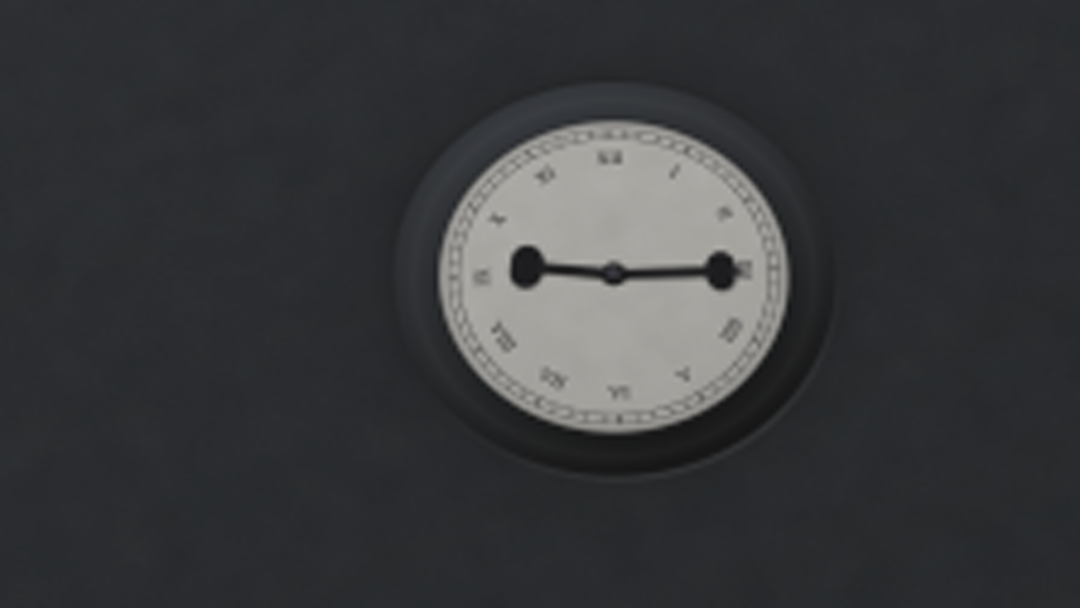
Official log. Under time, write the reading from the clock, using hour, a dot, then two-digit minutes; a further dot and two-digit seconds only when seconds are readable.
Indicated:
9.15
